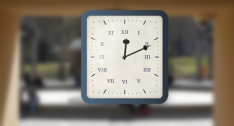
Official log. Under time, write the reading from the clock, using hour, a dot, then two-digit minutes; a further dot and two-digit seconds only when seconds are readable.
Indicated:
12.11
